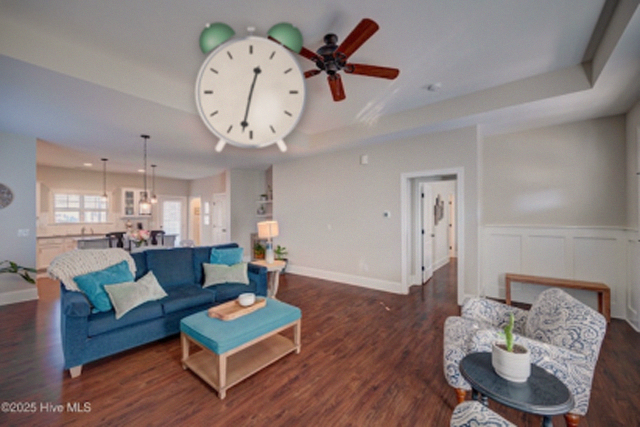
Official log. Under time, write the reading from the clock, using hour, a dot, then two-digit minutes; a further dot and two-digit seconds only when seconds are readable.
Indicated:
12.32
